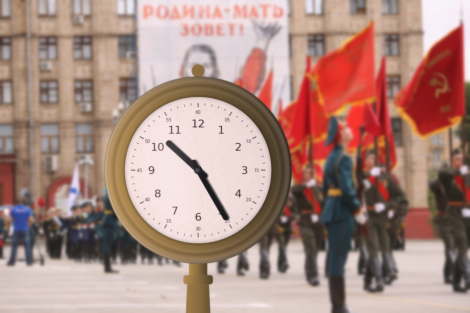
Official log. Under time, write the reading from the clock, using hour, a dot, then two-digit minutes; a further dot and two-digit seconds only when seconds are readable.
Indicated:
10.25
